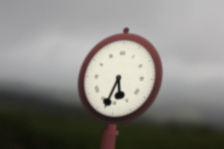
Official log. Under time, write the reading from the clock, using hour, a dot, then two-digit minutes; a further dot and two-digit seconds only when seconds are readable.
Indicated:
5.33
